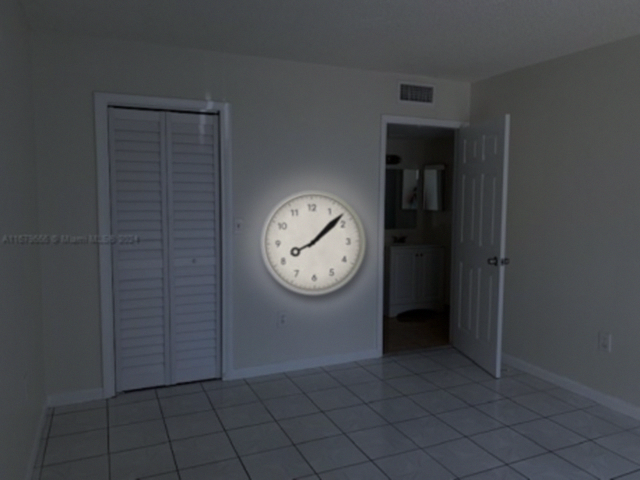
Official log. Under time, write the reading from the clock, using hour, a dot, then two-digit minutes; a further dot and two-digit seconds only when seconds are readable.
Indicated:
8.08
